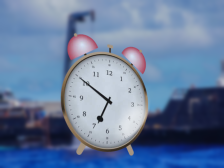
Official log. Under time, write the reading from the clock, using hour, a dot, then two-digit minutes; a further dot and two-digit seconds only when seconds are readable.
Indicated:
6.50
